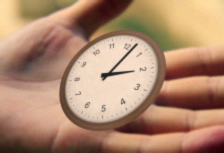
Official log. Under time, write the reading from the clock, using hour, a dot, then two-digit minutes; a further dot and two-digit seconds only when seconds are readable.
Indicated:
2.02
